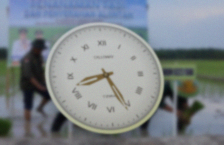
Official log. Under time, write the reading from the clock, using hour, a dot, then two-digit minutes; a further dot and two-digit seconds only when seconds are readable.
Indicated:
8.26
